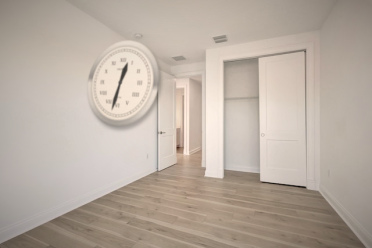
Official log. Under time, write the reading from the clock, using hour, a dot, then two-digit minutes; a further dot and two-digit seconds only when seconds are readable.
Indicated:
12.32
